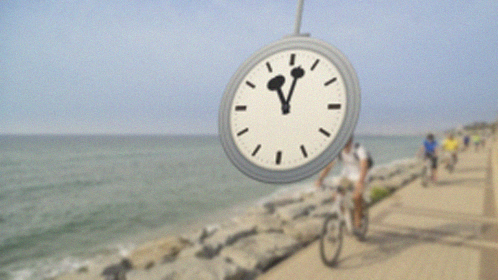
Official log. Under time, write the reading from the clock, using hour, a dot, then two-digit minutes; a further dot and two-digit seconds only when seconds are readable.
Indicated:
11.02
